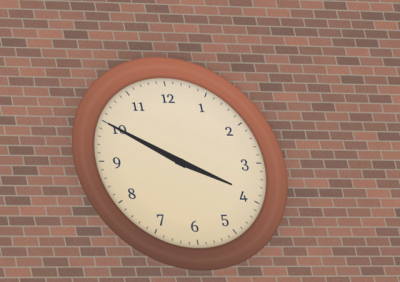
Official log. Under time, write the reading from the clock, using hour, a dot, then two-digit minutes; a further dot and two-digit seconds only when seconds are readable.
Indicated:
3.50
